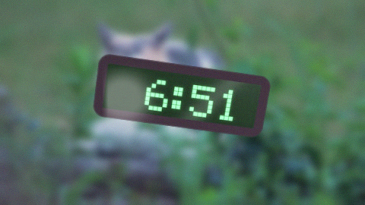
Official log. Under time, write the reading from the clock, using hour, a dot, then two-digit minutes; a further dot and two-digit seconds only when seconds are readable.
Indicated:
6.51
